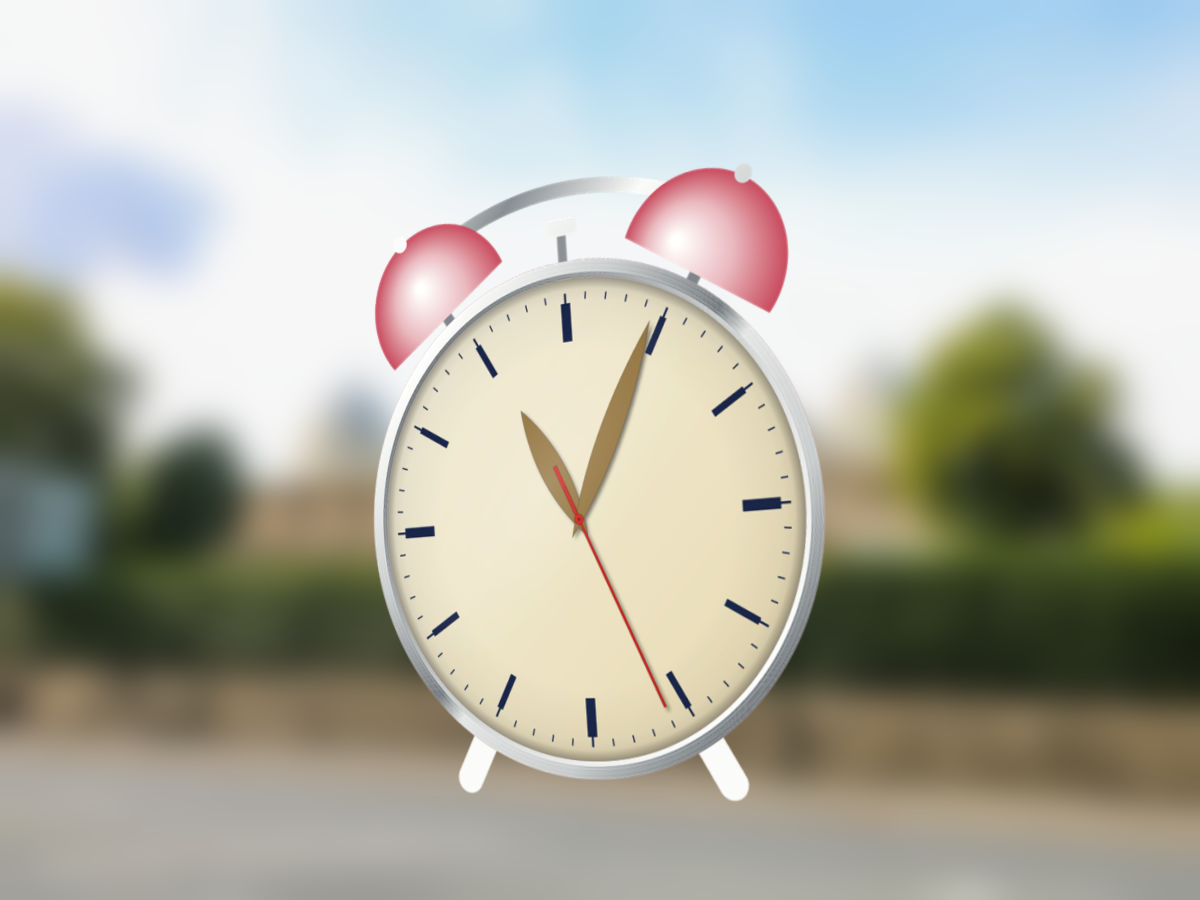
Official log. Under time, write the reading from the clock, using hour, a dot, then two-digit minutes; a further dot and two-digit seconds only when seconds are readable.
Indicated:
11.04.26
